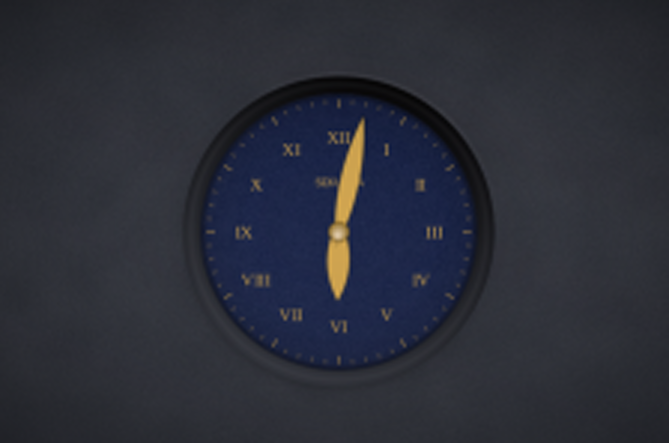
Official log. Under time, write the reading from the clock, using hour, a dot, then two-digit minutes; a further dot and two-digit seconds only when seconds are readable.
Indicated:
6.02
